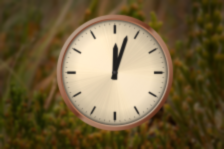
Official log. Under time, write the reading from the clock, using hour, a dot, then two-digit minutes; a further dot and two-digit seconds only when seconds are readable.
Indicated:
12.03
